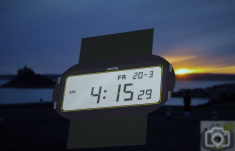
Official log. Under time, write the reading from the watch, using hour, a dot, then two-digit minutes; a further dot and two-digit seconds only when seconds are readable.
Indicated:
4.15.29
